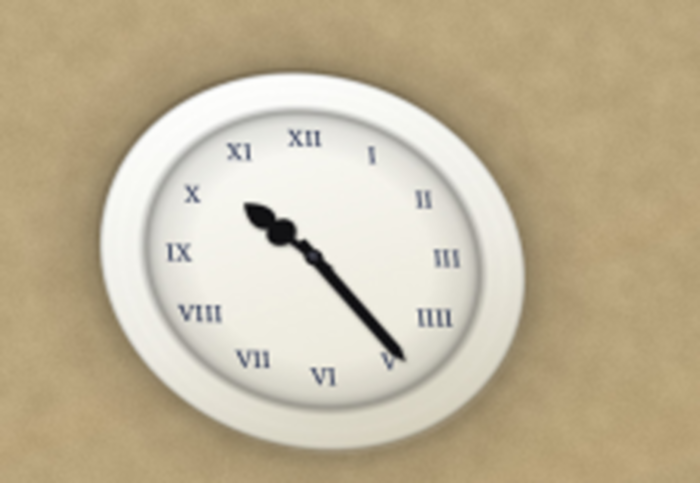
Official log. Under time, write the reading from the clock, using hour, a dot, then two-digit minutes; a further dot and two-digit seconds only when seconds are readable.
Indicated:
10.24
